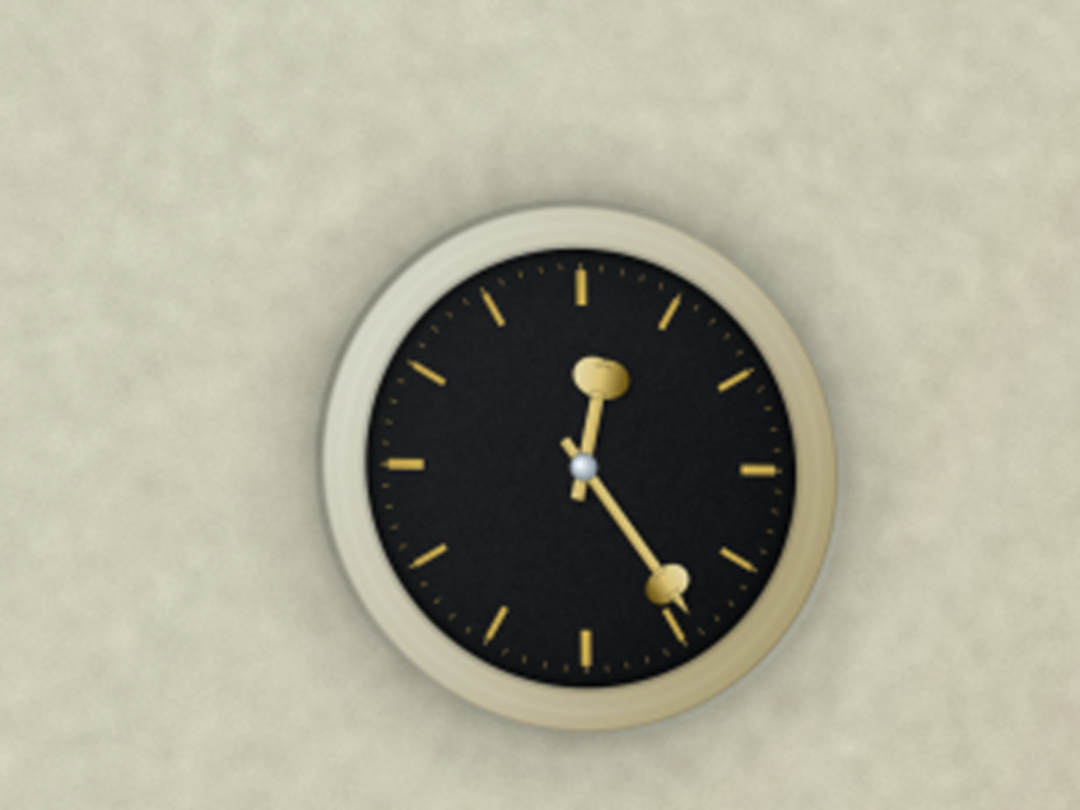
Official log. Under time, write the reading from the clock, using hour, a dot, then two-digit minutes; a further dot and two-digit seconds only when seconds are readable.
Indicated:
12.24
